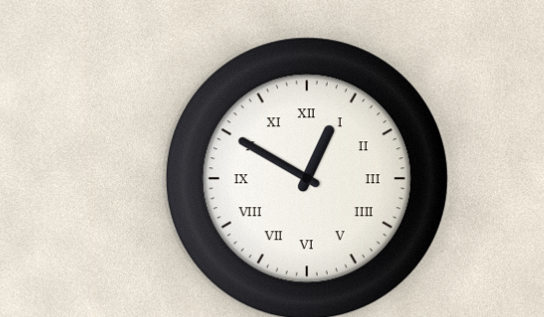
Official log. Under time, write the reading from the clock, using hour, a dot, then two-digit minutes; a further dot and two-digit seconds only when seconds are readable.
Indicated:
12.50
